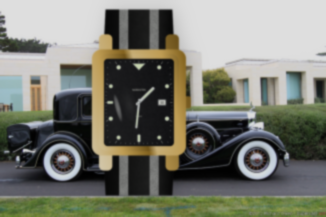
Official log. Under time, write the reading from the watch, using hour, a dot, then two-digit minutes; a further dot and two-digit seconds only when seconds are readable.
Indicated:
1.31
